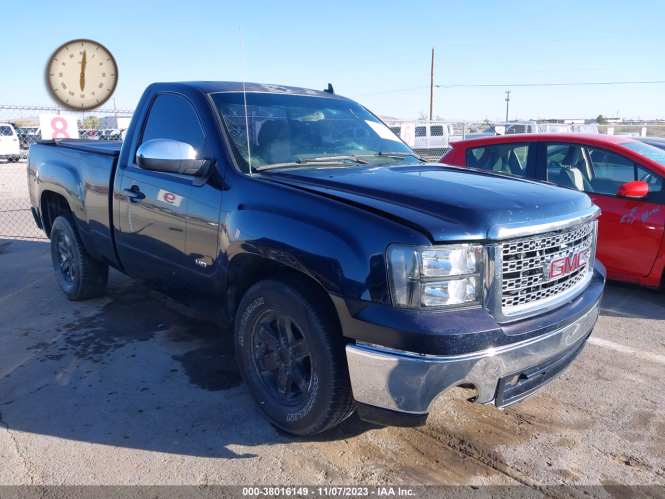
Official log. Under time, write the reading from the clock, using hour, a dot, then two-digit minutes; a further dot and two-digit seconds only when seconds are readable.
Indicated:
6.01
